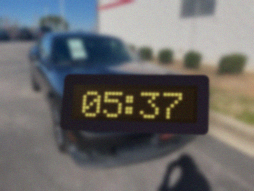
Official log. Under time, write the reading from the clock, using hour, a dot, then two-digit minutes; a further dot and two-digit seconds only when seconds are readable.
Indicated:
5.37
